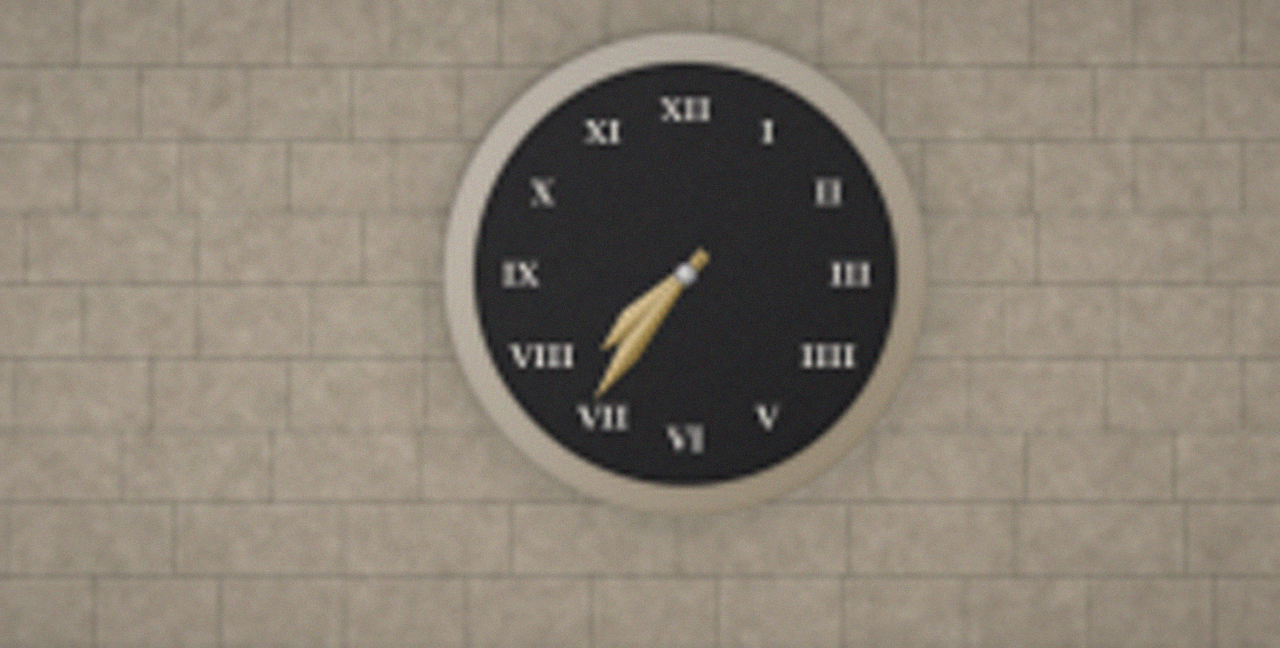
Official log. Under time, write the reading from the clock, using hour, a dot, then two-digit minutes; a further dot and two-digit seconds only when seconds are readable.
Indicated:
7.36
